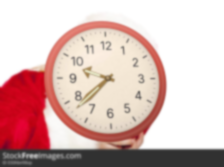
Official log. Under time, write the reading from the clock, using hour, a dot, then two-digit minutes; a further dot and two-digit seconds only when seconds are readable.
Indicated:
9.38
